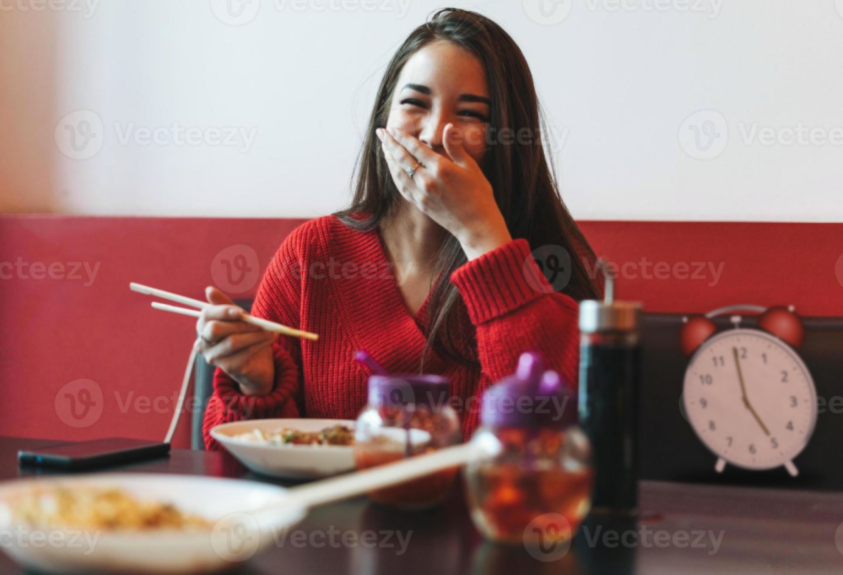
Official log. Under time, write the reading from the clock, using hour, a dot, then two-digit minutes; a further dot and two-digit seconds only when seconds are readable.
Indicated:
4.59
